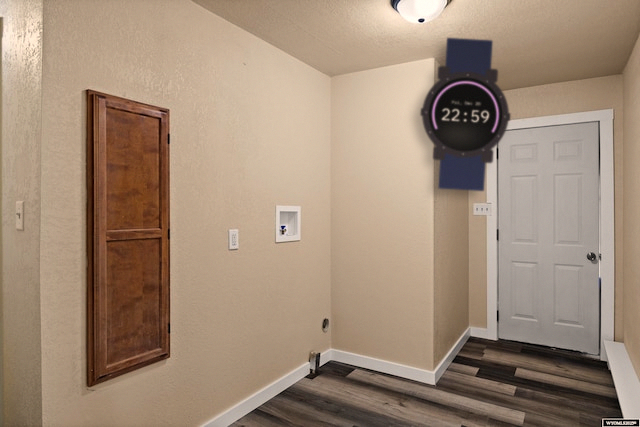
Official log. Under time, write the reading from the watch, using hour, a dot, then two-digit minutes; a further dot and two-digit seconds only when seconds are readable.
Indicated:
22.59
